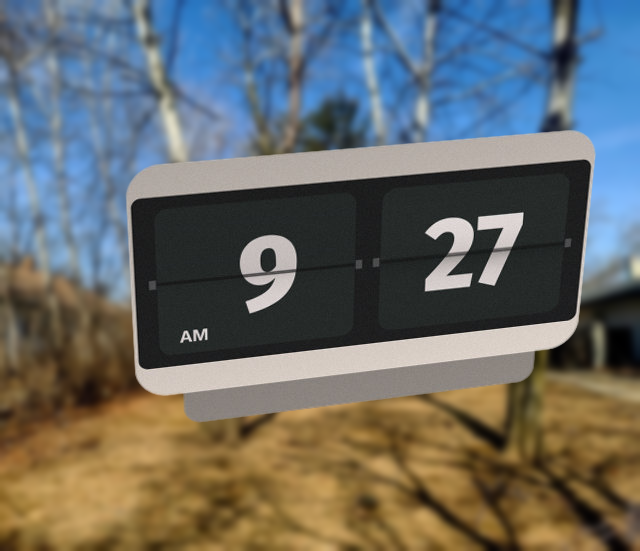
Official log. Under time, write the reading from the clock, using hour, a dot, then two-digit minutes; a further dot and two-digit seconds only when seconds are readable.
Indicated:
9.27
